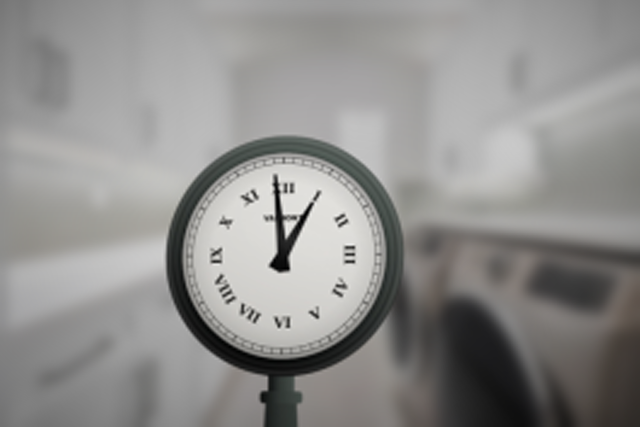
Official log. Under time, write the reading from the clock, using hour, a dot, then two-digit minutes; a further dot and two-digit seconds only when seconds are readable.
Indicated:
12.59
